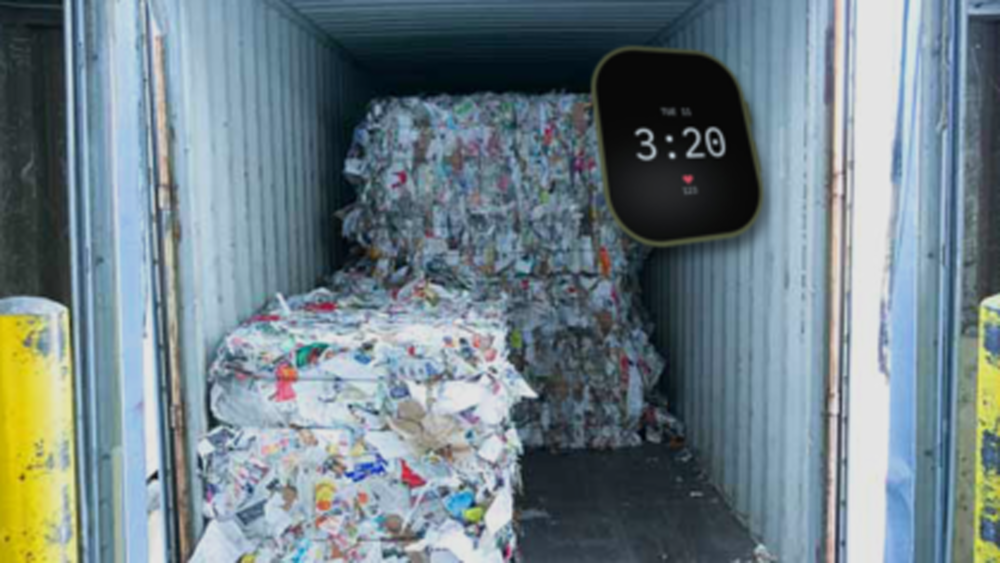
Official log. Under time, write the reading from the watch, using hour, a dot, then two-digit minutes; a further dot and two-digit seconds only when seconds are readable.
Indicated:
3.20
